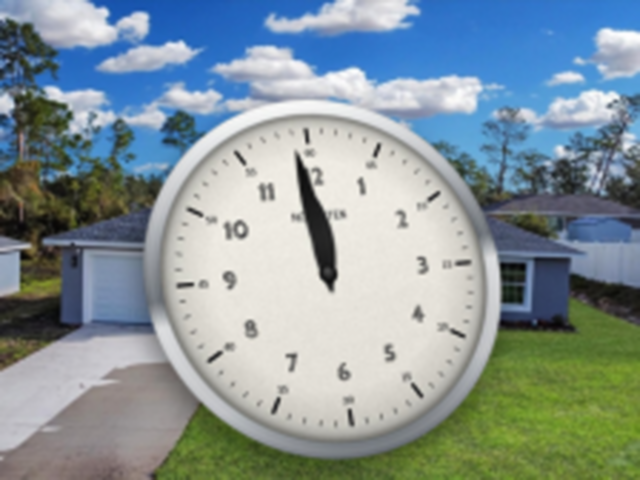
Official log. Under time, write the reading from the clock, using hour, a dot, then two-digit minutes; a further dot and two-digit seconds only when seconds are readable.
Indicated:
11.59
